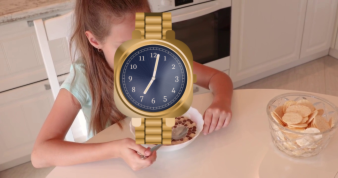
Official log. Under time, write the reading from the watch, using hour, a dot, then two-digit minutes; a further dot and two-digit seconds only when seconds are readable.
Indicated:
7.02
